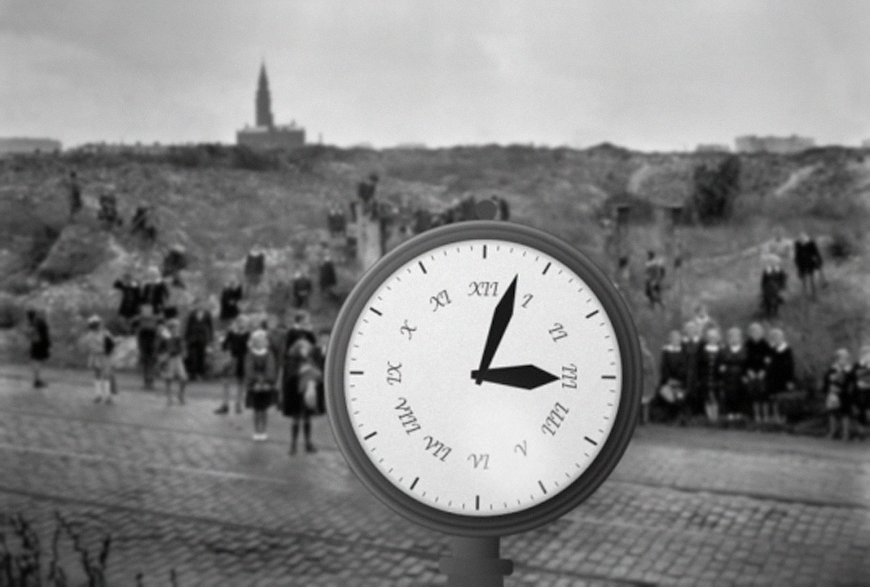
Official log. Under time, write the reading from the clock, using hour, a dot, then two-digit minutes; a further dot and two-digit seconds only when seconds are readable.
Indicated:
3.03
